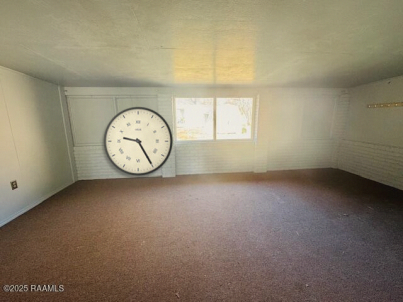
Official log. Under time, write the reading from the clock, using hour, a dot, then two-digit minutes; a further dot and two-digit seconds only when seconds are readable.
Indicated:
9.25
